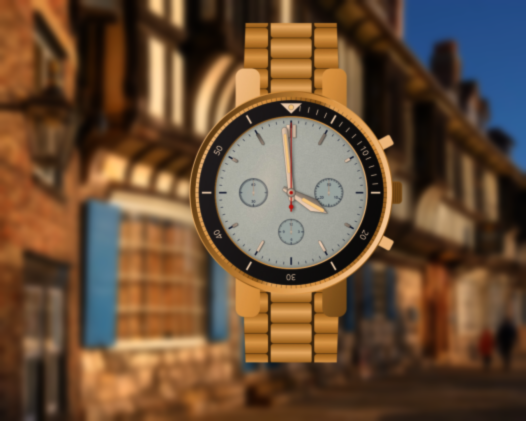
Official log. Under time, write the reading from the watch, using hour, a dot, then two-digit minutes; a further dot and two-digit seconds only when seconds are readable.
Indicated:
3.59
